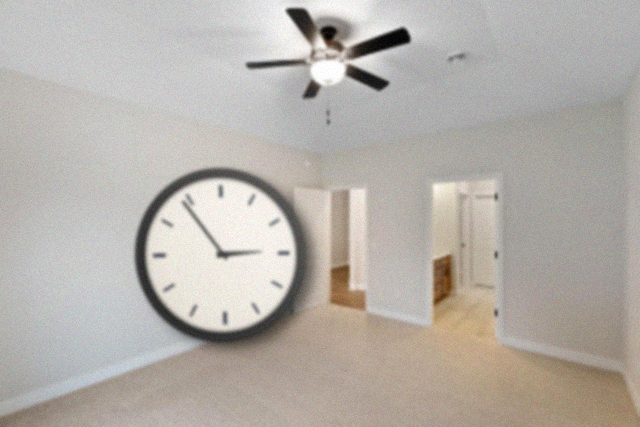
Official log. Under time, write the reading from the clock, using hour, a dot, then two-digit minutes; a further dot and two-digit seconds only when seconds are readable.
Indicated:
2.54
